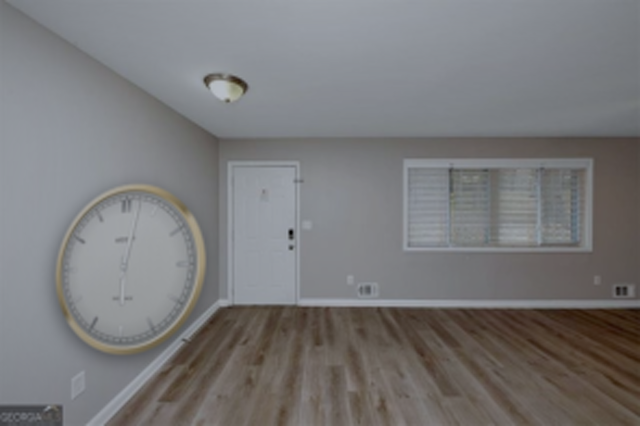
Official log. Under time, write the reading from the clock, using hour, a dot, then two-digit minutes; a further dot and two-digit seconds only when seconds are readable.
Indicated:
6.02
